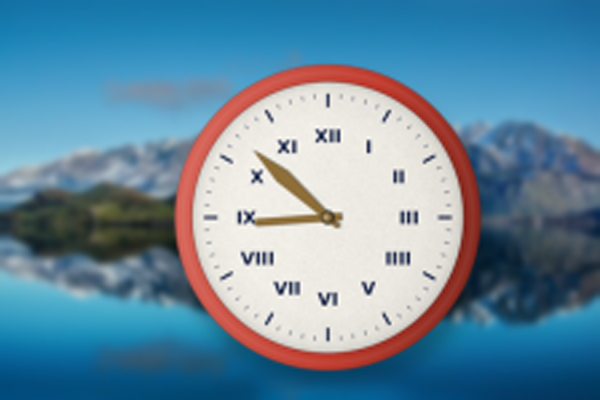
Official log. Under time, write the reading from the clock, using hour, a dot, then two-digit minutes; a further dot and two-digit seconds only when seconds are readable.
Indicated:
8.52
